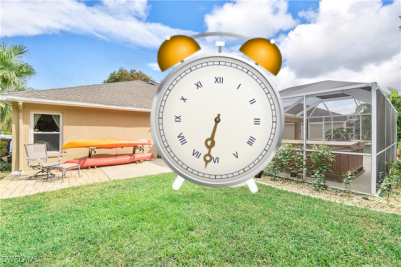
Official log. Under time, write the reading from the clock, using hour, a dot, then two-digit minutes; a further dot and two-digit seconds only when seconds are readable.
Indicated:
6.32
